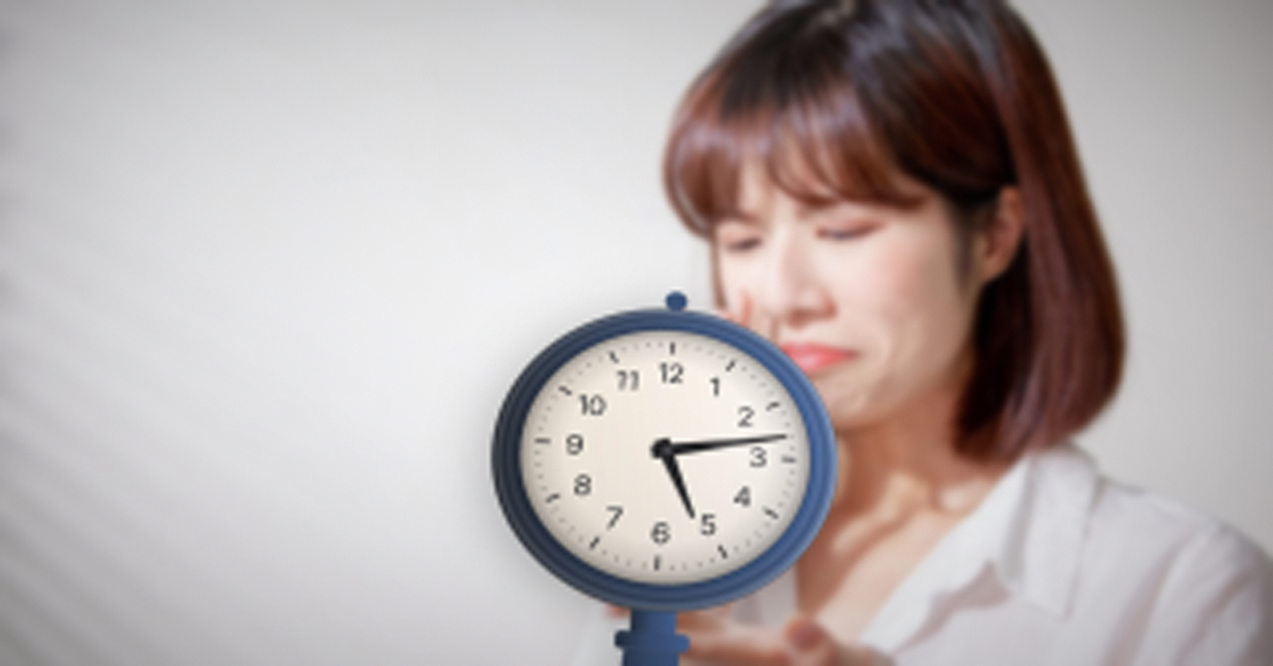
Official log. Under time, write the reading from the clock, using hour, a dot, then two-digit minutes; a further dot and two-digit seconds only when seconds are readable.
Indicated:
5.13
